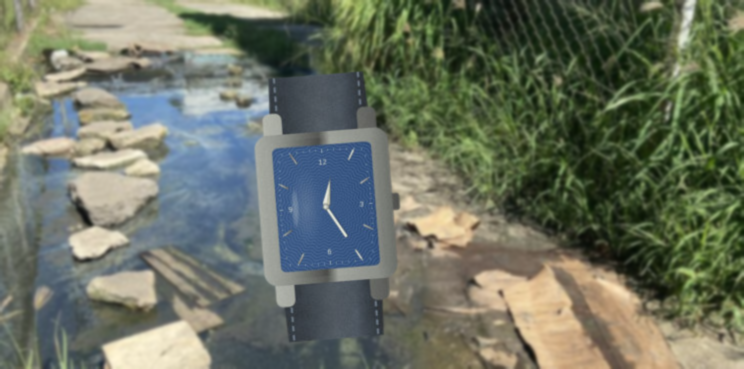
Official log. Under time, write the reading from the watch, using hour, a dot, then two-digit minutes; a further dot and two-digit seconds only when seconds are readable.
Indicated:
12.25
